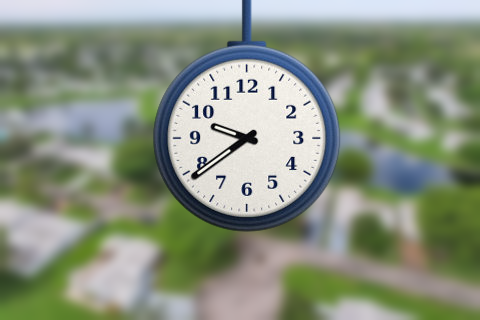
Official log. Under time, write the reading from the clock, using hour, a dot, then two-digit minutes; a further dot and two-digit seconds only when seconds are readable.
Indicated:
9.39
